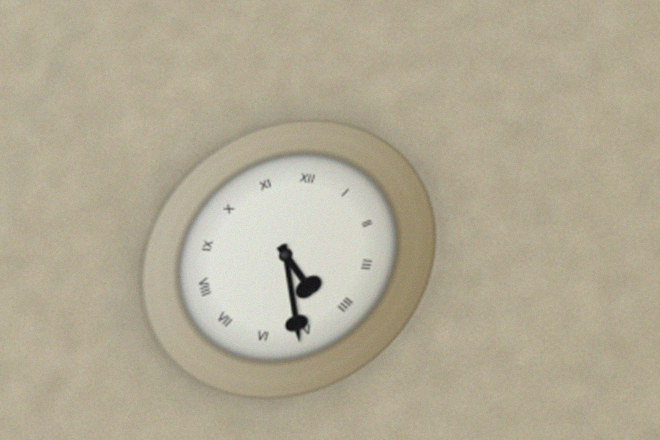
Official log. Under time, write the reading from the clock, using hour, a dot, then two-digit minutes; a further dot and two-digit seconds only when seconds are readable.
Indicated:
4.26
